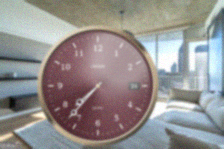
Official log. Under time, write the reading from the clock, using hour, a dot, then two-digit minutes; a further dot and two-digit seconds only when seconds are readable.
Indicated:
7.37
